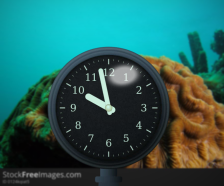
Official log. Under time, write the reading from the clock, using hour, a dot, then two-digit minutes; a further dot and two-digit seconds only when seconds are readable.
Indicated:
9.58
